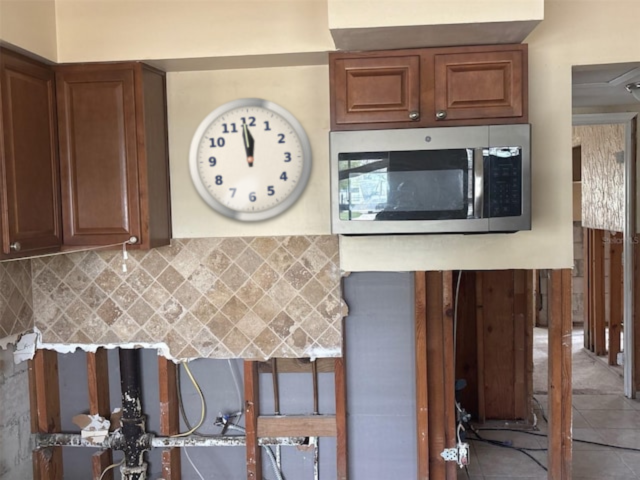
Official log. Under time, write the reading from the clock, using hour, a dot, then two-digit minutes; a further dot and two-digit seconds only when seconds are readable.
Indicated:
11.59
